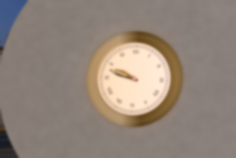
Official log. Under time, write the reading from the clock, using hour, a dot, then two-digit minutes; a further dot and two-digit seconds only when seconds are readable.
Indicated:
9.48
